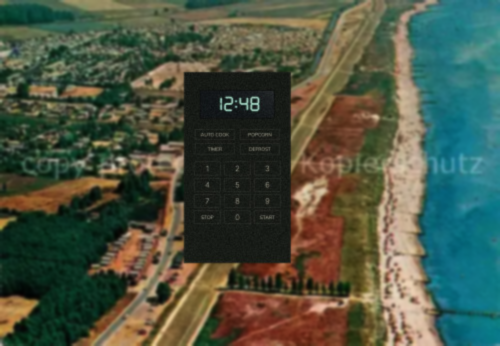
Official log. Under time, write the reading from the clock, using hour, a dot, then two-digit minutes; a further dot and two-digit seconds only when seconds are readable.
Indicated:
12.48
